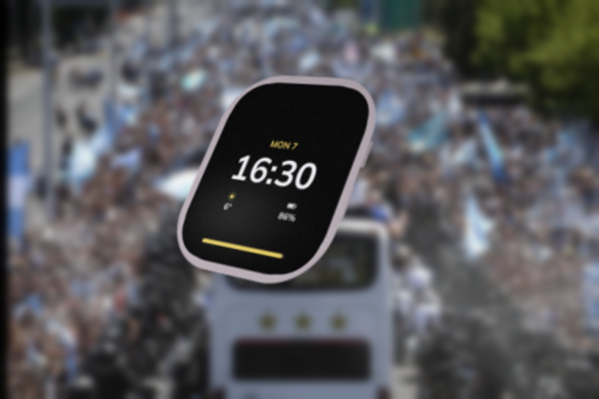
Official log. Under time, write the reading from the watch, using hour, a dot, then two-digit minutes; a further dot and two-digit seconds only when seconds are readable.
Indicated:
16.30
